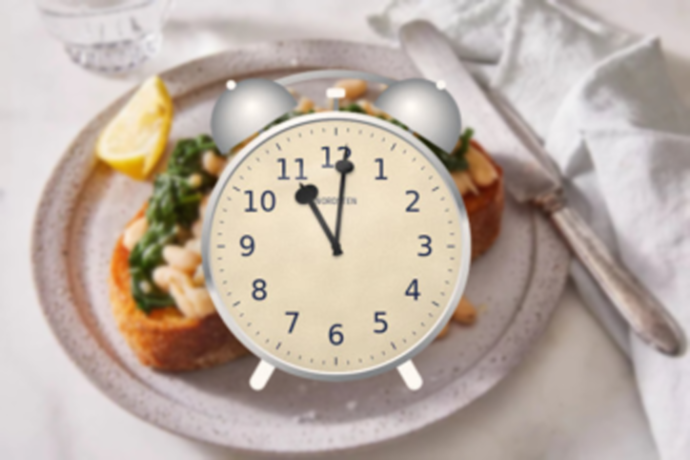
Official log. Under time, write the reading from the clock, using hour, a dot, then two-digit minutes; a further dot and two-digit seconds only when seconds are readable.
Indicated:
11.01
